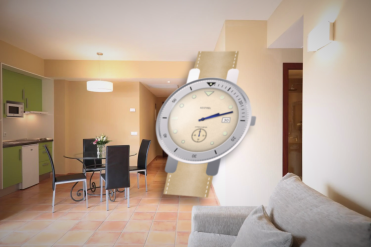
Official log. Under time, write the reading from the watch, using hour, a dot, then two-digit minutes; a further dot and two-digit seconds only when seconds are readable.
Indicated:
2.12
